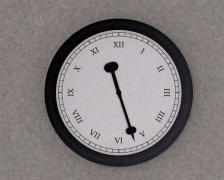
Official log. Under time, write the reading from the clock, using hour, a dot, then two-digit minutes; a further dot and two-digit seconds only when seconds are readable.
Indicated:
11.27
